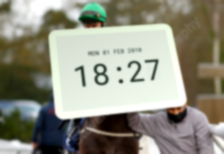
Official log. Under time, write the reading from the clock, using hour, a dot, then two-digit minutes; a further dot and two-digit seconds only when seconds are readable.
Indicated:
18.27
